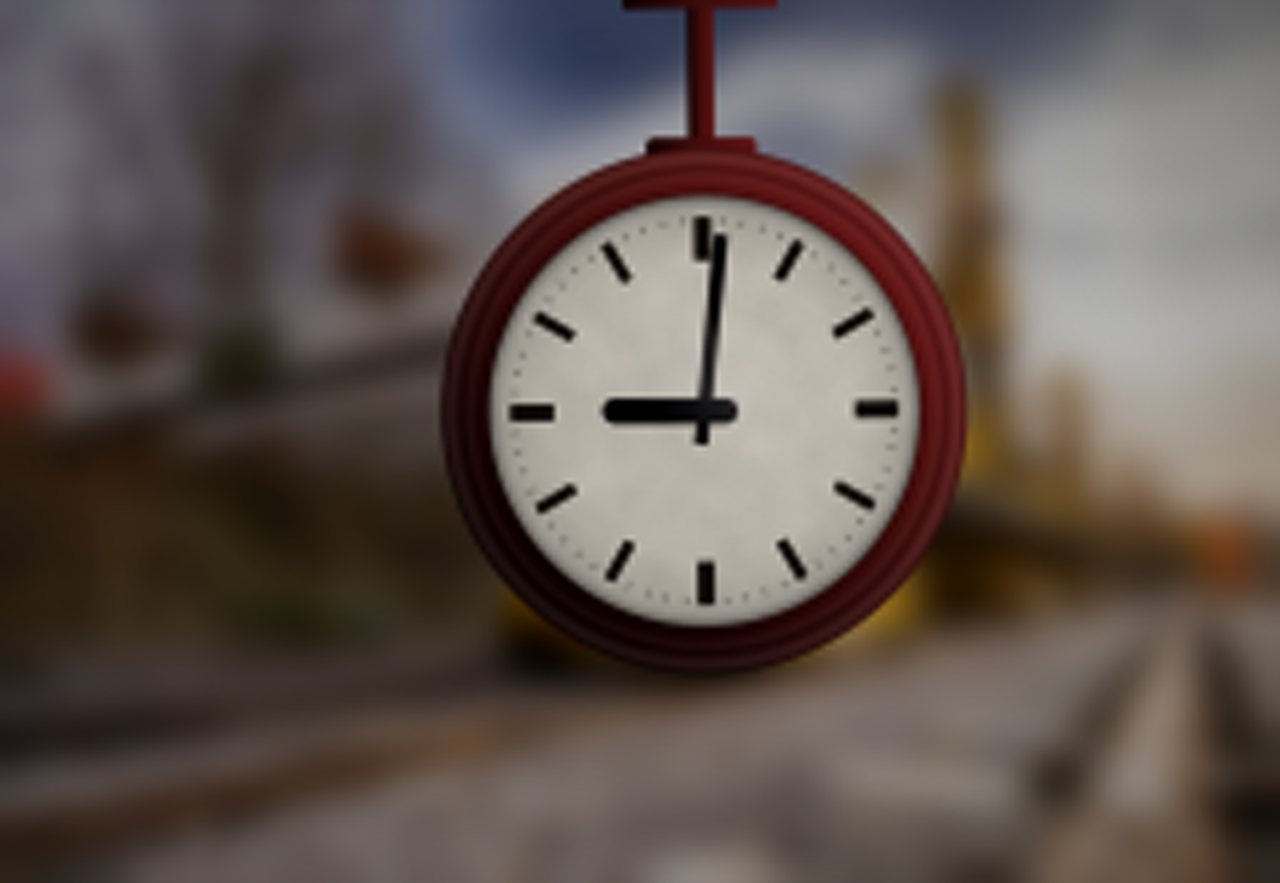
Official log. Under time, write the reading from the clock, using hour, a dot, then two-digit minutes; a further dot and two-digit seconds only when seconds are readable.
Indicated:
9.01
